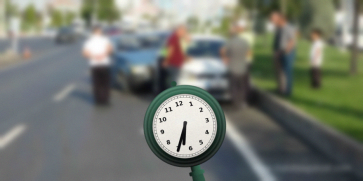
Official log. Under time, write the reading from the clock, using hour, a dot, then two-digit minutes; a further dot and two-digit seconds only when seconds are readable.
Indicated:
6.35
